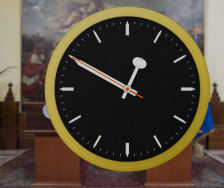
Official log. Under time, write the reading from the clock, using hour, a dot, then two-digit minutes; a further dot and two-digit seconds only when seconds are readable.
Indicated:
12.49.50
